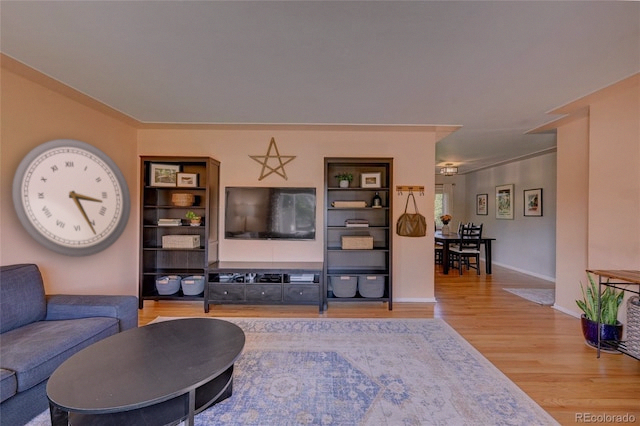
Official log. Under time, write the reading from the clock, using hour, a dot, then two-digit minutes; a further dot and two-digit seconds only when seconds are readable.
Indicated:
3.26
